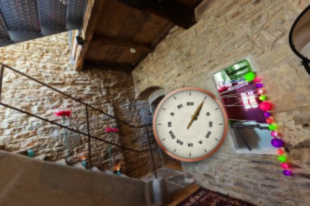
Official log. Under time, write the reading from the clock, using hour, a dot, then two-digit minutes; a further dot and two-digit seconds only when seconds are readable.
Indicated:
1.05
